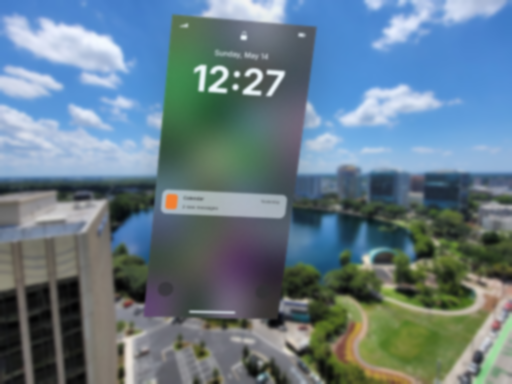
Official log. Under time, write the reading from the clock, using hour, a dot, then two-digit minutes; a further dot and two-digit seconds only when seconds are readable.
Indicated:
12.27
